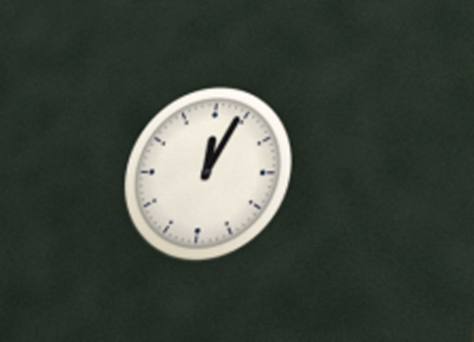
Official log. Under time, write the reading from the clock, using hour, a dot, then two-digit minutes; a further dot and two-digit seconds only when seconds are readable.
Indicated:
12.04
